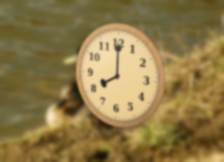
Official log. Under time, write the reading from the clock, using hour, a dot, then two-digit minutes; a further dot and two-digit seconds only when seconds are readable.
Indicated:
8.00
